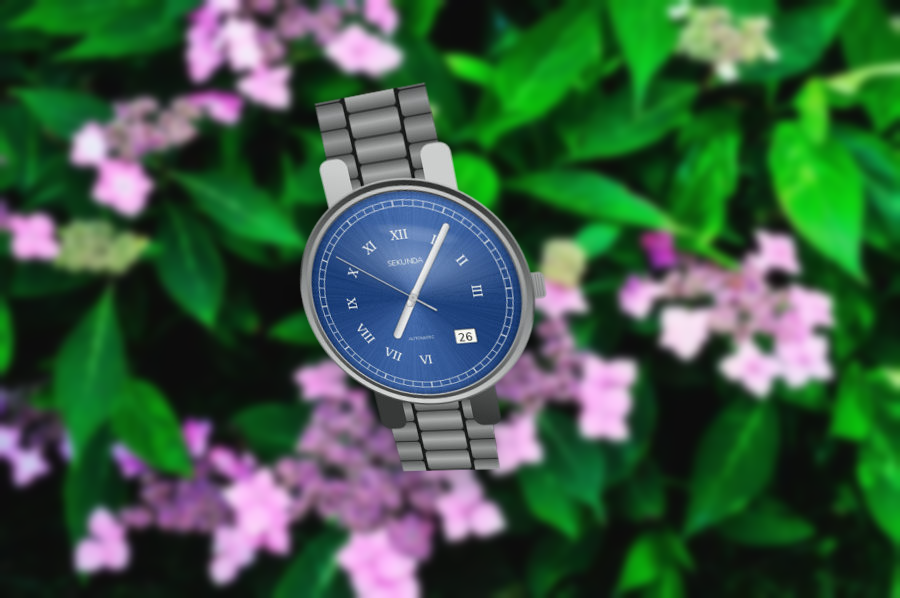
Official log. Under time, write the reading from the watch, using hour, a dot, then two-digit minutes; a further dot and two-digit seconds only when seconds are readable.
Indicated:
7.05.51
